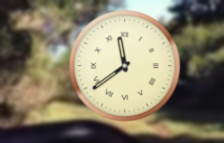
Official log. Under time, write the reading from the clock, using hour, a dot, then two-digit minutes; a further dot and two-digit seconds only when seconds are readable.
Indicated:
11.39
